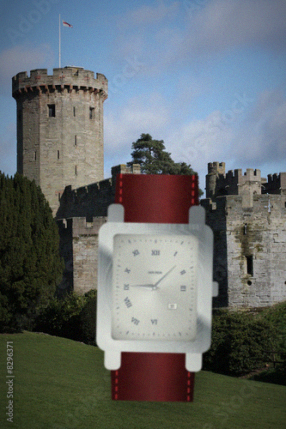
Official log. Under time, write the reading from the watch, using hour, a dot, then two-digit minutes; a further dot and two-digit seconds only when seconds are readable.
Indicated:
9.07
